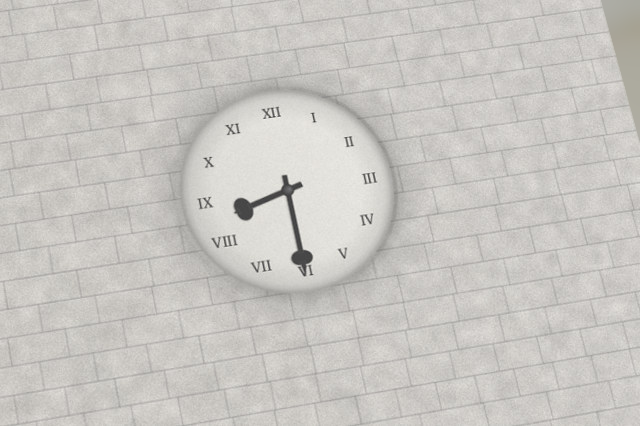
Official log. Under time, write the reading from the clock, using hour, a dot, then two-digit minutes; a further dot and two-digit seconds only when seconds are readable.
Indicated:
8.30
